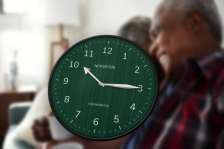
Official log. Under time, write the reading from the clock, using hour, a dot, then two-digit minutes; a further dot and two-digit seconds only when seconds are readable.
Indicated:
10.15
